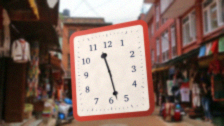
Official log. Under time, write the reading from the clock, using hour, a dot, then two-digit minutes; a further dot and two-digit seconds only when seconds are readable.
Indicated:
11.28
